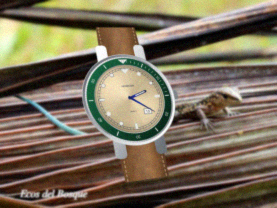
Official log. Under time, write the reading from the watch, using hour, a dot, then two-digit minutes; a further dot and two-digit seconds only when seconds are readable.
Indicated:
2.21
